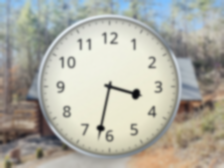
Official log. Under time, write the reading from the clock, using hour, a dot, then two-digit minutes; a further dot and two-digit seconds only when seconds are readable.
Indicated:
3.32
